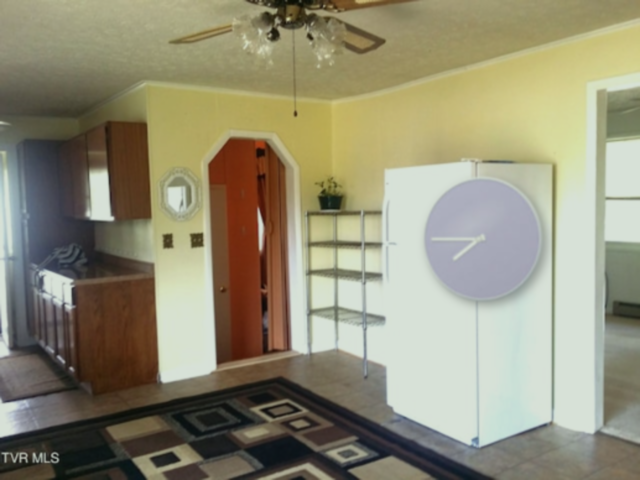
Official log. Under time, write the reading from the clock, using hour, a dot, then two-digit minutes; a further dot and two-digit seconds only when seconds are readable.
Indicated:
7.45
